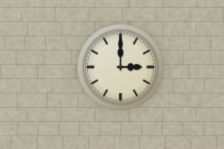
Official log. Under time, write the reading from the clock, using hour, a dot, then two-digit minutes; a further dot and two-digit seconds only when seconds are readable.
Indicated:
3.00
